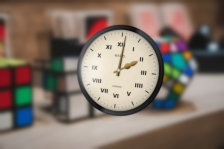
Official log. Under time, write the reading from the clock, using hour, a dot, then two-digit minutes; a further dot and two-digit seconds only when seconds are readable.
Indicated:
2.01
